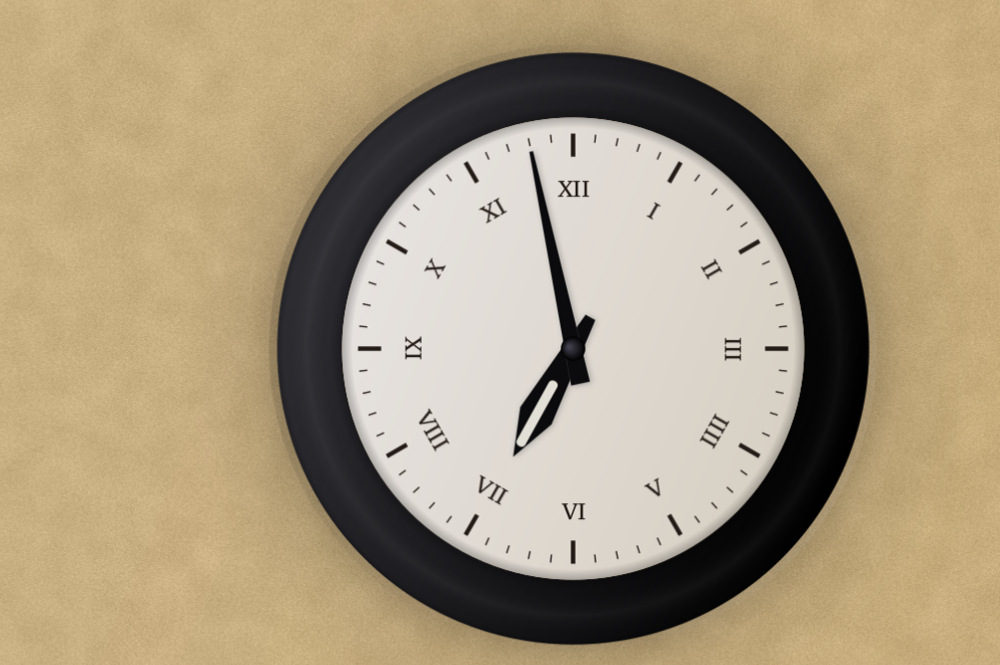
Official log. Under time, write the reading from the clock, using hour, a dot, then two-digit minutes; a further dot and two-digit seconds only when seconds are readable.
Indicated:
6.58
